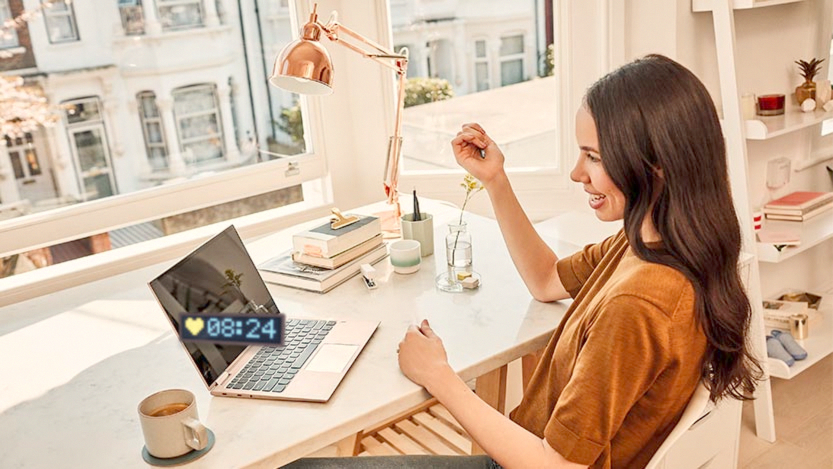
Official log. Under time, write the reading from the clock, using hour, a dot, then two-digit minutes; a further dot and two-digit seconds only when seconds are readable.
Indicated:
8.24
